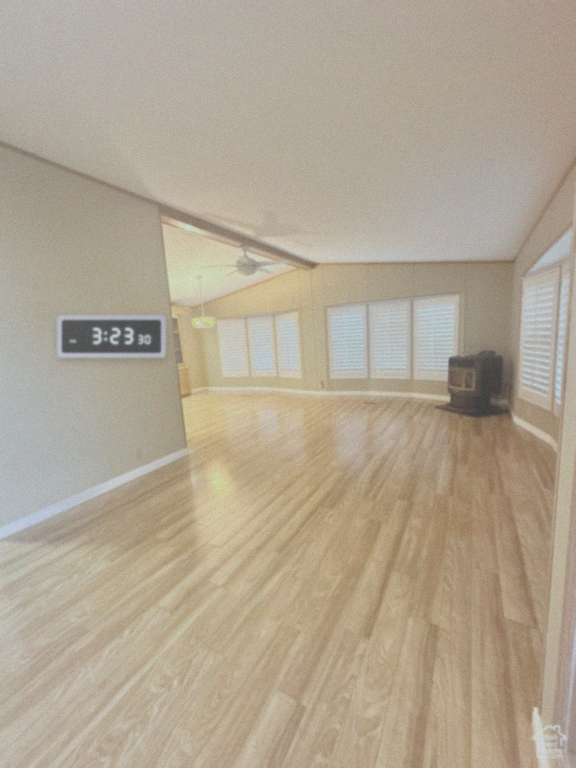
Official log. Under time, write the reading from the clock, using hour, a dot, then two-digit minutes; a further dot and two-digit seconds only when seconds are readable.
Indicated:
3.23
